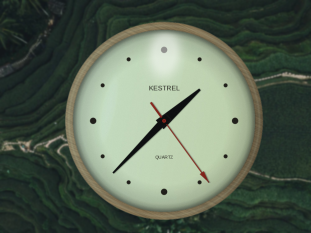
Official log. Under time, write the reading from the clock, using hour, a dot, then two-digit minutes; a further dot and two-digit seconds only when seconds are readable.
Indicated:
1.37.24
